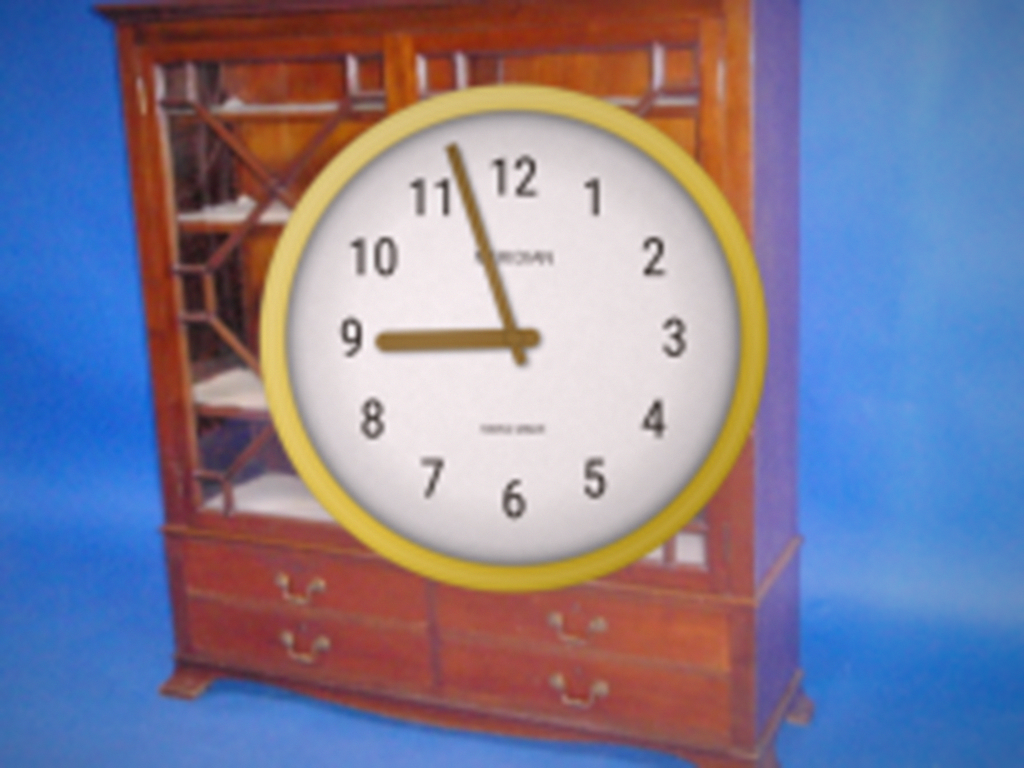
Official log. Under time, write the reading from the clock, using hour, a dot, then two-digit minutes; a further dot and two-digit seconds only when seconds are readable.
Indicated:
8.57
